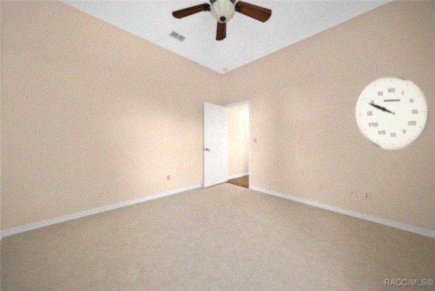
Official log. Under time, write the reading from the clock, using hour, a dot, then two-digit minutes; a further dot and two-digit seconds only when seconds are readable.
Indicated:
9.49
